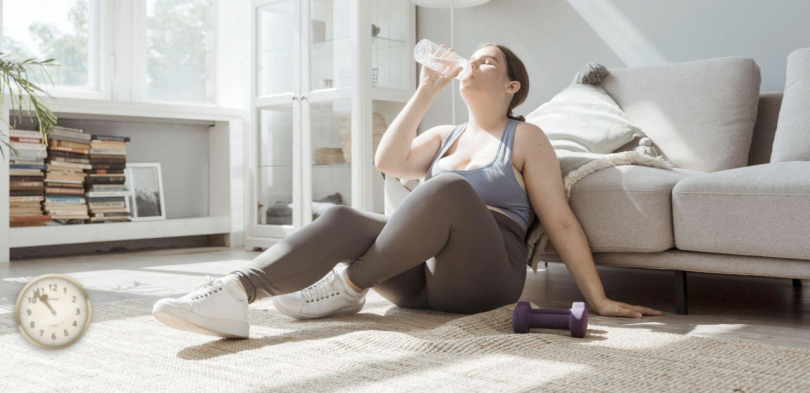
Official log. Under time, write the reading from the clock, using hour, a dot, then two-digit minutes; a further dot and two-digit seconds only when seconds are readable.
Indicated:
10.53
